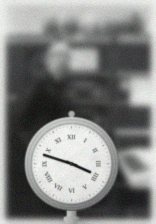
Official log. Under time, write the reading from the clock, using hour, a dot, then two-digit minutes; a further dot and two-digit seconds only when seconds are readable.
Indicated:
3.48
